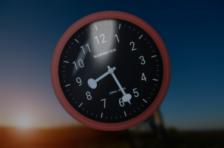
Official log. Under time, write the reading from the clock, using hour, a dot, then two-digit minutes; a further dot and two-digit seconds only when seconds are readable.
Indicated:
8.28
